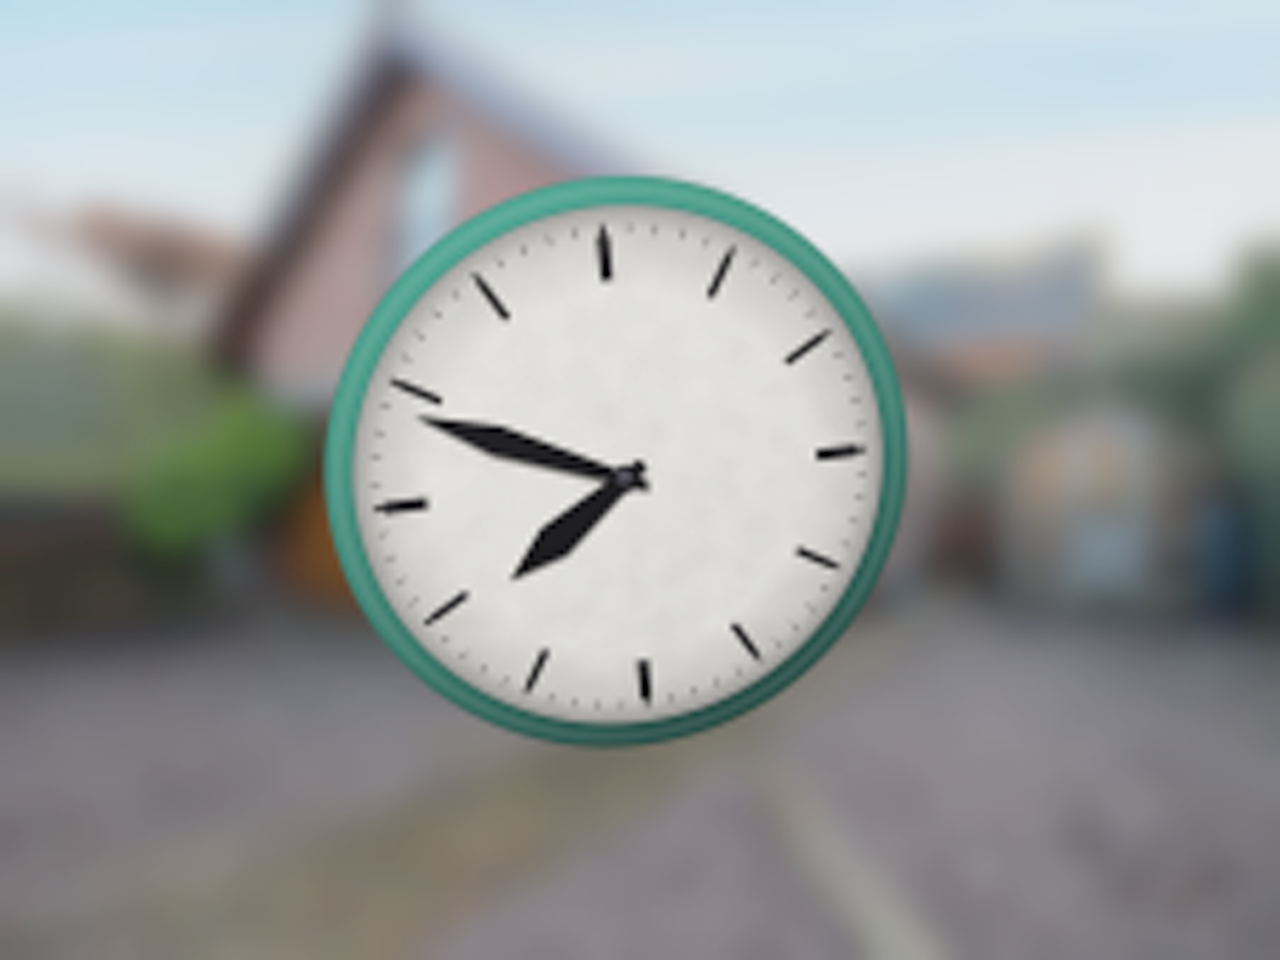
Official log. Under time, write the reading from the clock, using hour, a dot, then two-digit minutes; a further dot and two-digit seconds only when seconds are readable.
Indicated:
7.49
